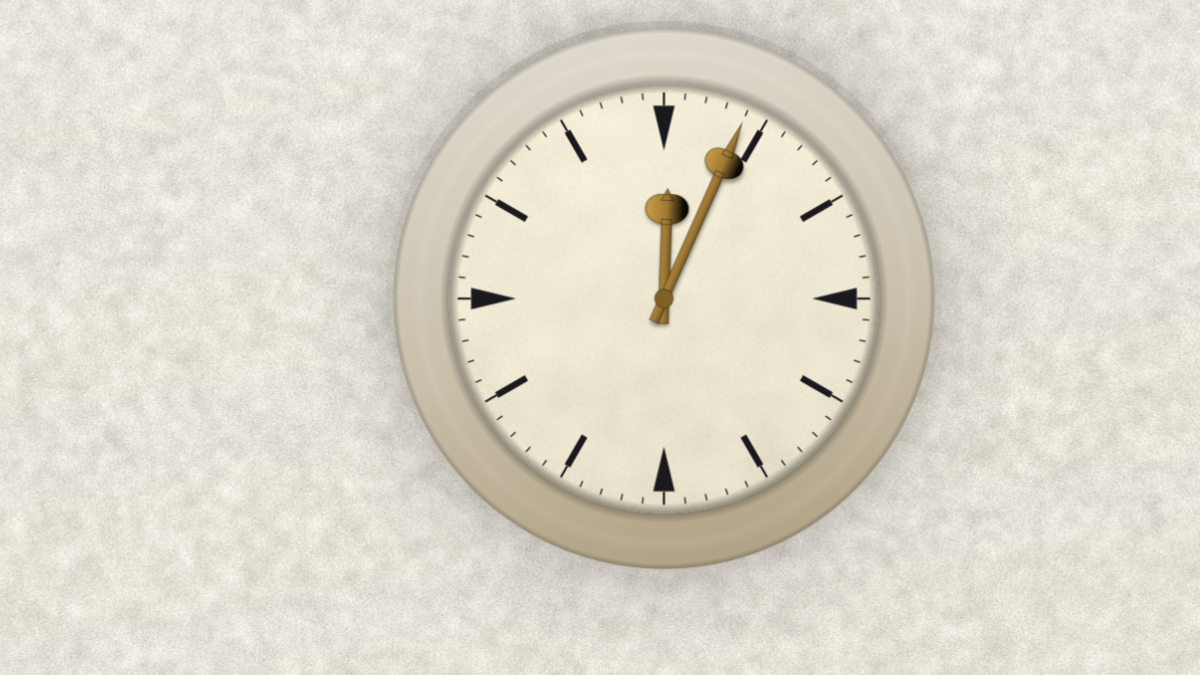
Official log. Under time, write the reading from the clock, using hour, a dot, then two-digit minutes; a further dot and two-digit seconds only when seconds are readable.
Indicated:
12.04
